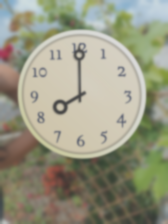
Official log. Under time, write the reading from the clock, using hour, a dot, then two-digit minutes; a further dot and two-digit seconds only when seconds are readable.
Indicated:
8.00
